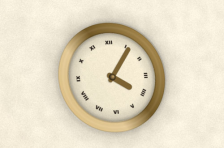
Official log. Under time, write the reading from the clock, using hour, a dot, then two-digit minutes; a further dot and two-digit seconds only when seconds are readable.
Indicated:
4.06
